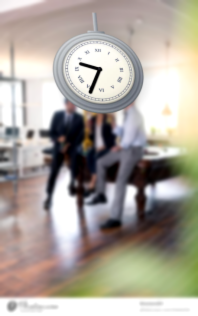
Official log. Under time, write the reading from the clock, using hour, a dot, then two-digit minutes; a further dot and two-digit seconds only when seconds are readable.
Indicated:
9.34
